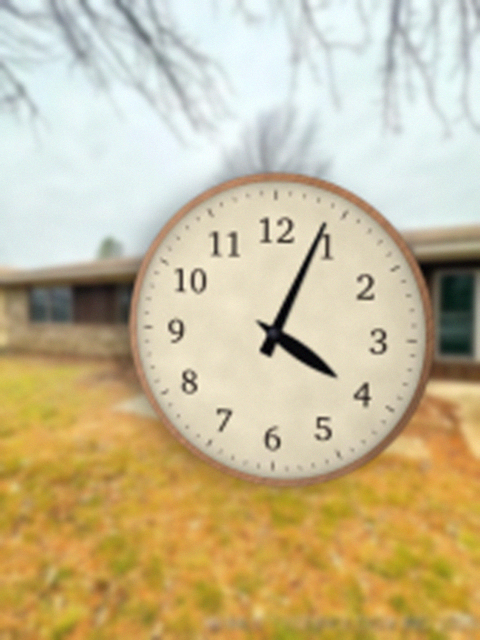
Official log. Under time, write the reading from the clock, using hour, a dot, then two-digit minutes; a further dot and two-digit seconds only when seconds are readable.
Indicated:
4.04
